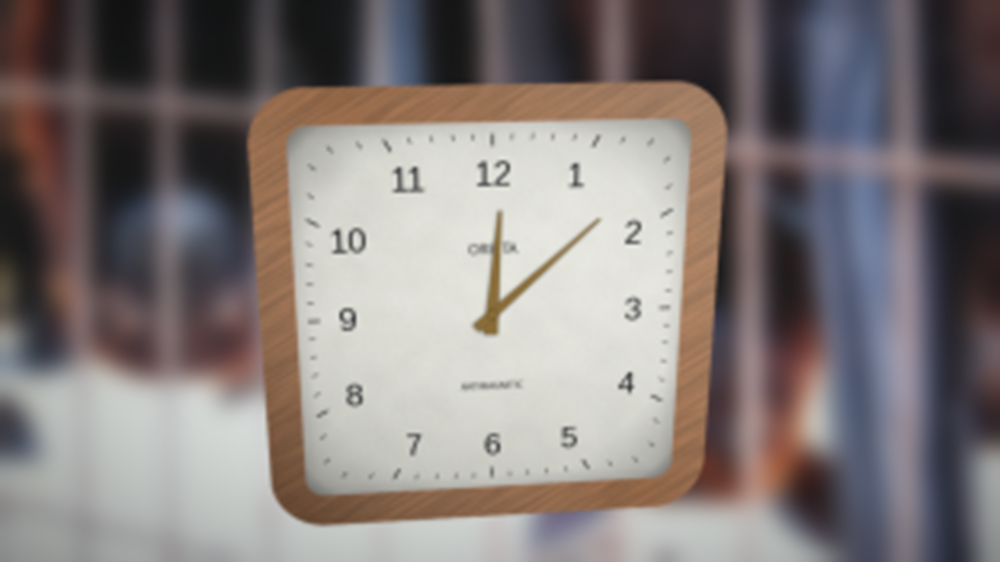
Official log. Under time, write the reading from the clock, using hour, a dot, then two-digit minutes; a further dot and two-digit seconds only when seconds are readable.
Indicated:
12.08
